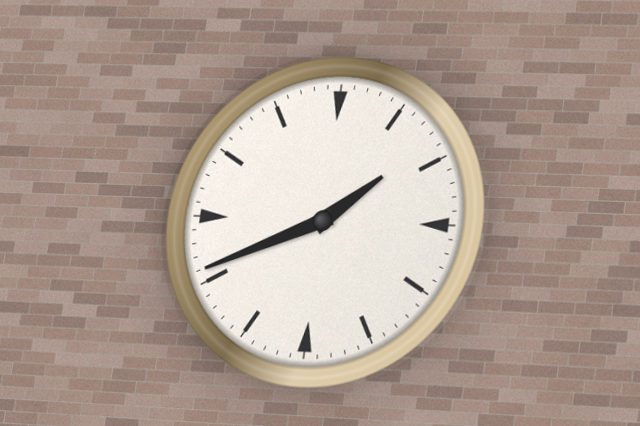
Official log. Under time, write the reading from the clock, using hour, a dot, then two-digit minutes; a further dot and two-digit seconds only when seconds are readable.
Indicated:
1.41
